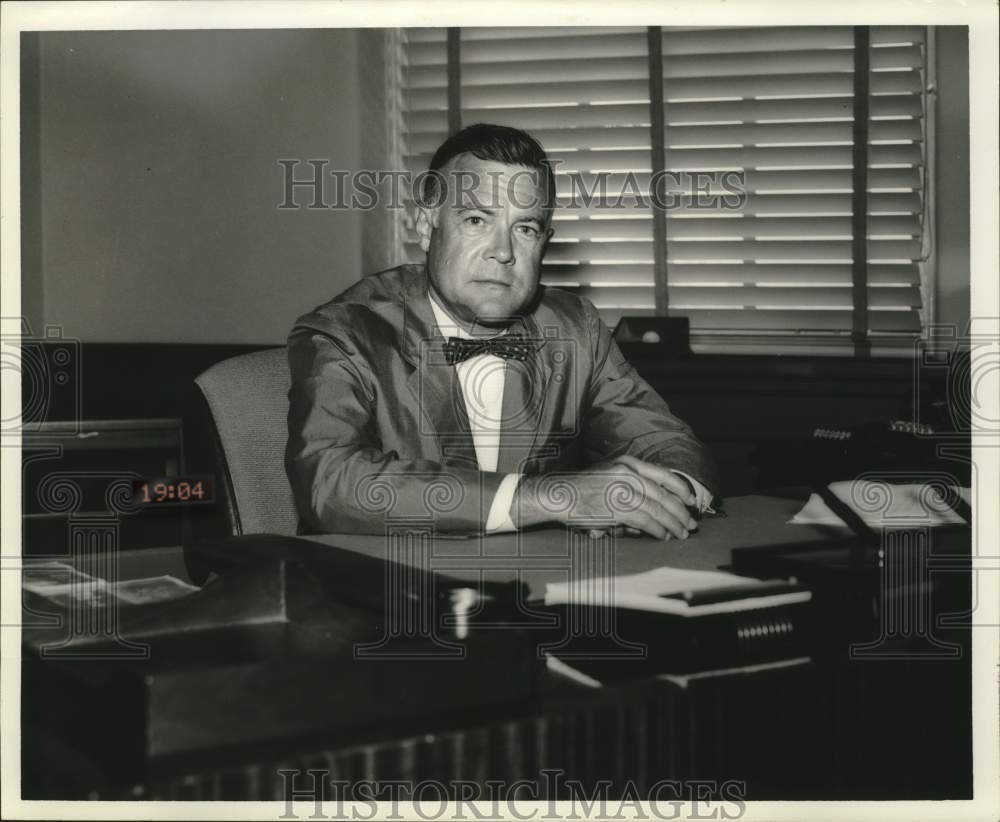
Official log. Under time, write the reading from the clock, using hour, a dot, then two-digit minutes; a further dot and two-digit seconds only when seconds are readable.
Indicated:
19.04
